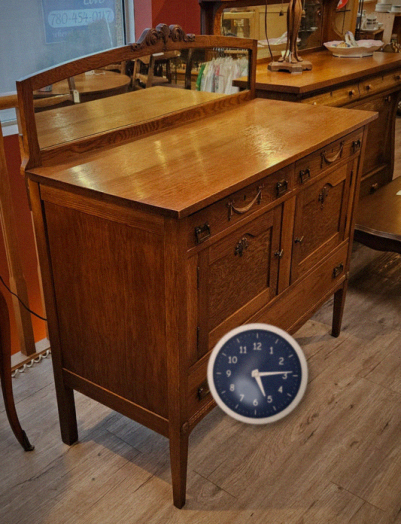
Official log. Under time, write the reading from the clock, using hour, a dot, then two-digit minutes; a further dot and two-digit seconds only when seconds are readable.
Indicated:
5.14
